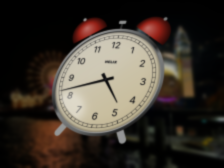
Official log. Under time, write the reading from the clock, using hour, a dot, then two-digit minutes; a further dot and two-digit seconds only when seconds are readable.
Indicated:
4.42
